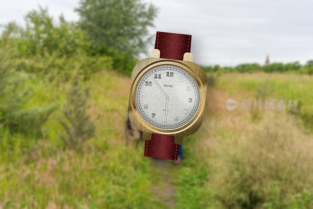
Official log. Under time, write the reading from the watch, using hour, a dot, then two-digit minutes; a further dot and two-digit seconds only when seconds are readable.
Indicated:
5.53
